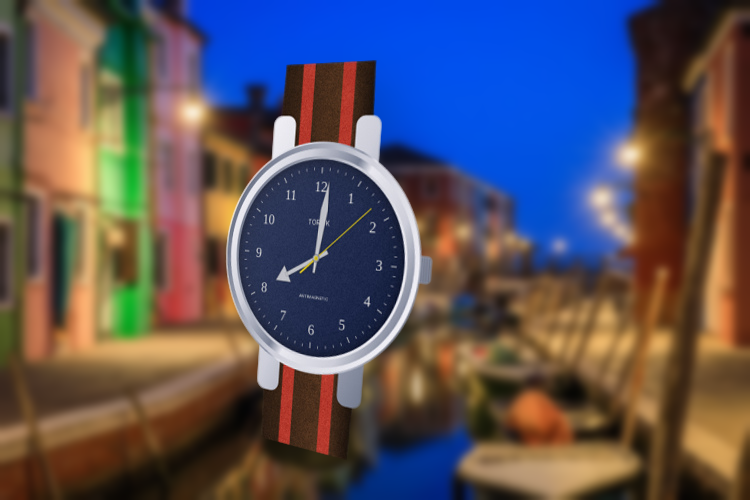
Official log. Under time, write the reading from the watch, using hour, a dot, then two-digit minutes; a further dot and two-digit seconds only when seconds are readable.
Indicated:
8.01.08
